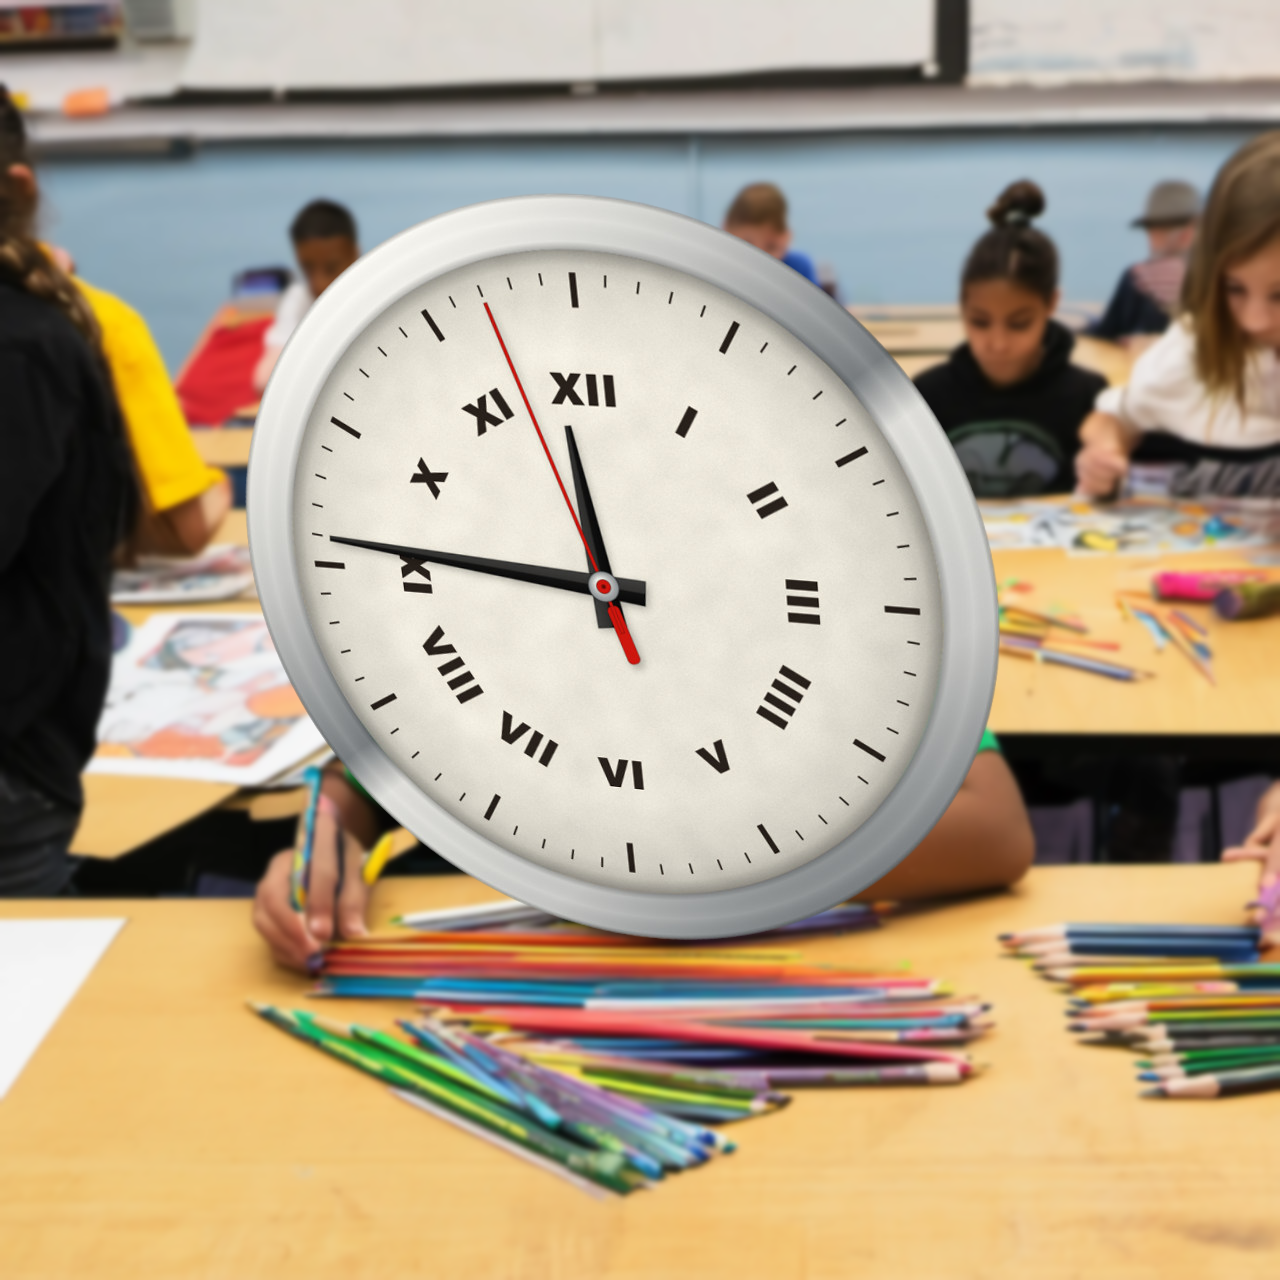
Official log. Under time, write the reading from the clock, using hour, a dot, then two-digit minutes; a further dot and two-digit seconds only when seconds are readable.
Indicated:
11.45.57
